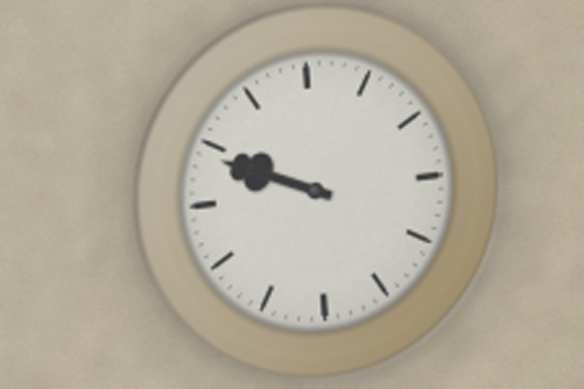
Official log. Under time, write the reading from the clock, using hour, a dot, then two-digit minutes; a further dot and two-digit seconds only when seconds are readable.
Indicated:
9.49
